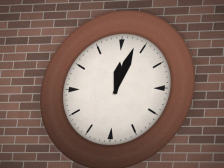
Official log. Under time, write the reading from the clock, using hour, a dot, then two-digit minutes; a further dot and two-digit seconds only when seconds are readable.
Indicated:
12.03
